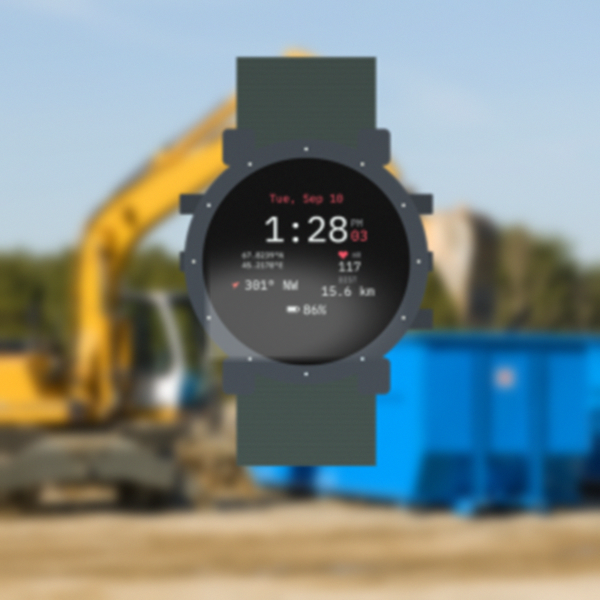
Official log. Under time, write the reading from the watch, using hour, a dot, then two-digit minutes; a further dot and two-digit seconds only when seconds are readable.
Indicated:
1.28
